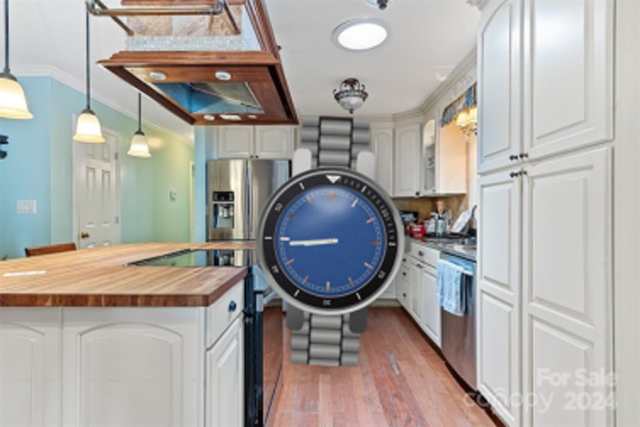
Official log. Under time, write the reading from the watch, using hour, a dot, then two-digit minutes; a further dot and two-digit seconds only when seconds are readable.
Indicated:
8.44
